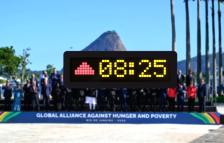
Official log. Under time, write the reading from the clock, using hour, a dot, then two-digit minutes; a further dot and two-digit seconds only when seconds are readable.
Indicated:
8.25
